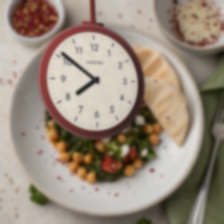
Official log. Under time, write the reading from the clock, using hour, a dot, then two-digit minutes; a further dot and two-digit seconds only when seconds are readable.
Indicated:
7.51
